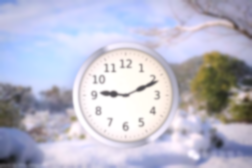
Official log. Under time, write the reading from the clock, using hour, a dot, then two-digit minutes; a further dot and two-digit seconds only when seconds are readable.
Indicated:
9.11
